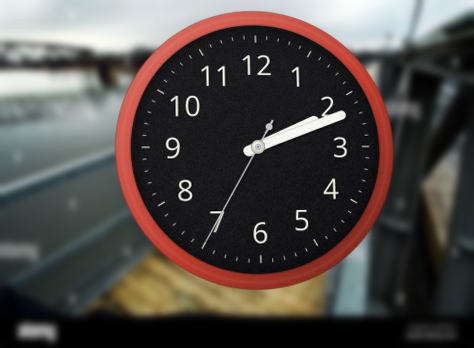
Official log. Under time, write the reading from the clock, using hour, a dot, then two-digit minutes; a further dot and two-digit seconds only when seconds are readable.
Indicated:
2.11.35
